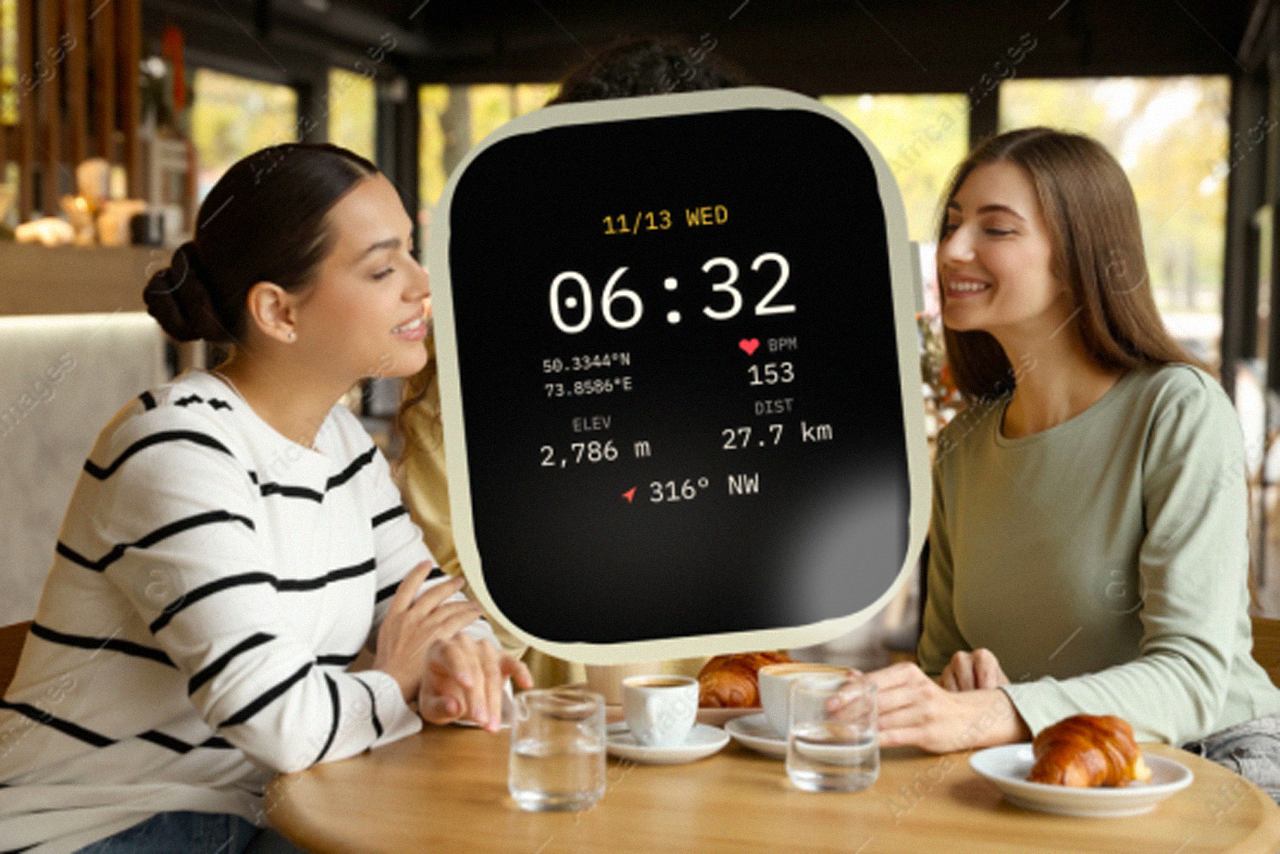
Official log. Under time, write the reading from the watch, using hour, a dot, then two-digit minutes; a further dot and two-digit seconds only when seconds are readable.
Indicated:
6.32
